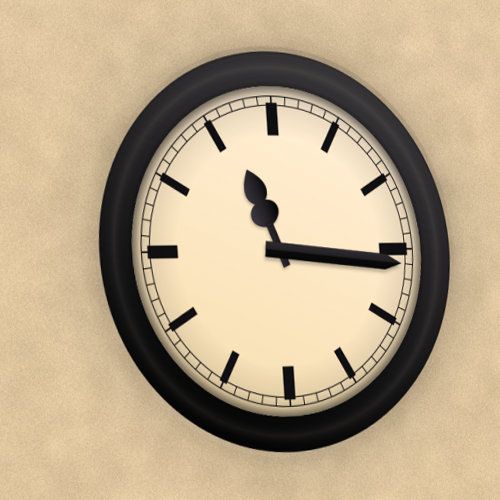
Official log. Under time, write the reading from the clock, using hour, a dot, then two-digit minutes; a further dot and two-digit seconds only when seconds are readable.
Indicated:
11.16
